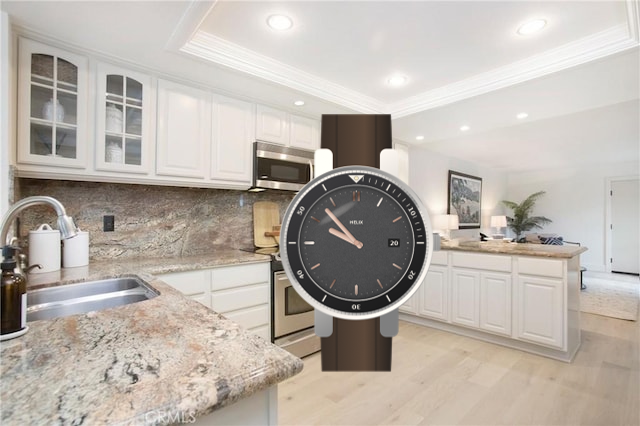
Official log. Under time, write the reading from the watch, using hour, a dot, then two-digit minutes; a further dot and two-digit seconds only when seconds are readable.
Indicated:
9.53
